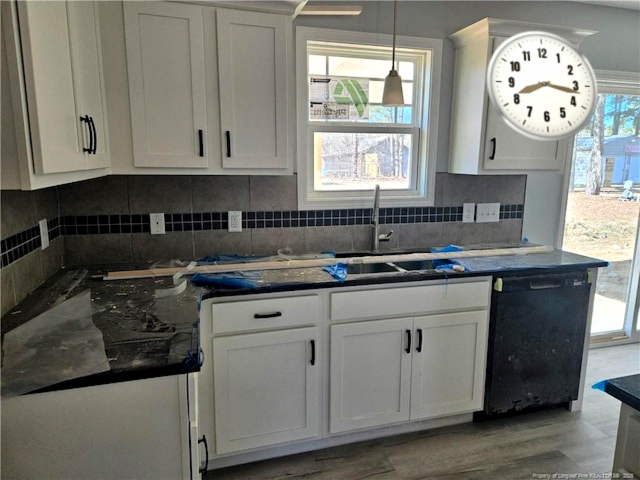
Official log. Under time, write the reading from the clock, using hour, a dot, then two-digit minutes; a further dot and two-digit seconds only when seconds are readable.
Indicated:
8.17
